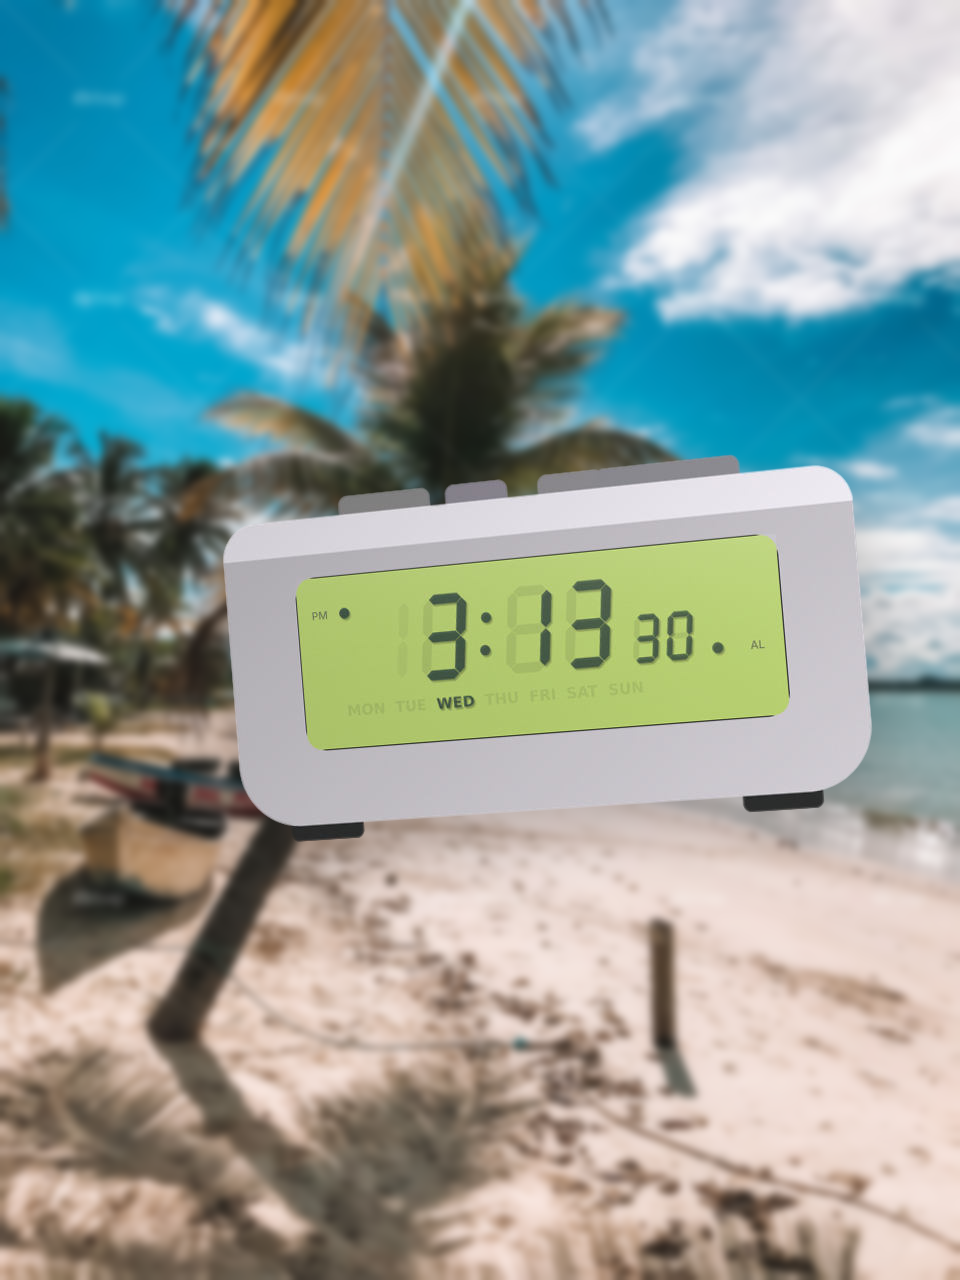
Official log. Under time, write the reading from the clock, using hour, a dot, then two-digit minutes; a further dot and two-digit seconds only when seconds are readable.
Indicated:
3.13.30
